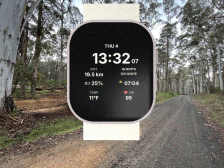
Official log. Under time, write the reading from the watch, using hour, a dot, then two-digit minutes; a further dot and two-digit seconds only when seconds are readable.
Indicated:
13.32
